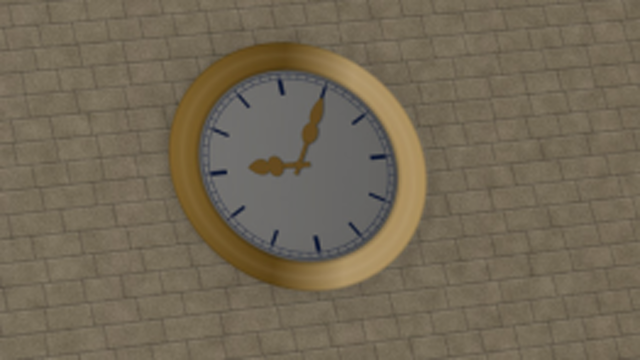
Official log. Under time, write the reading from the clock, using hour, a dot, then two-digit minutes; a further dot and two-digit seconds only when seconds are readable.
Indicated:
9.05
